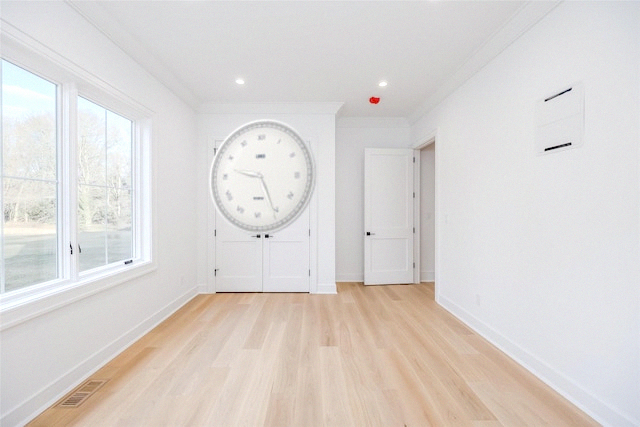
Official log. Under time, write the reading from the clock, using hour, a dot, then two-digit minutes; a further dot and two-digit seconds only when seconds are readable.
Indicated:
9.26
